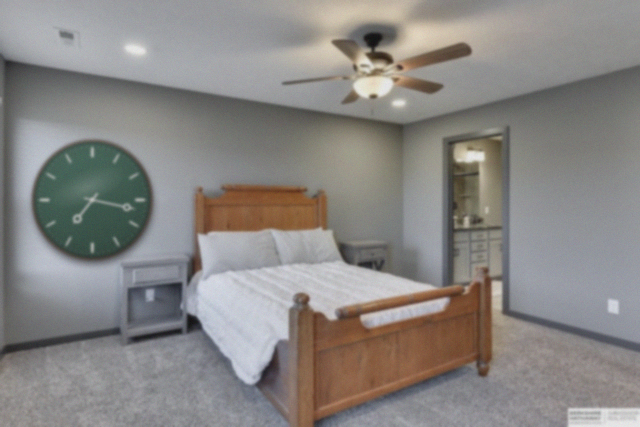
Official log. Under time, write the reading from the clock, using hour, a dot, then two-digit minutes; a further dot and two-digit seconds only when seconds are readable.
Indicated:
7.17
